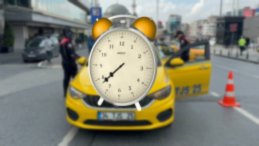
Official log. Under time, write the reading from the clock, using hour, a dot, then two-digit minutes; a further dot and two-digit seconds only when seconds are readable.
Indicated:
7.38
